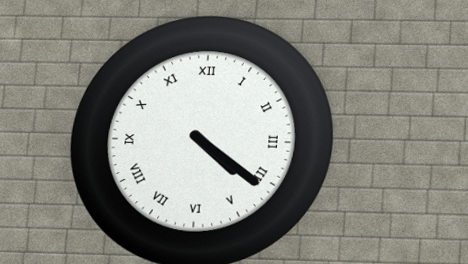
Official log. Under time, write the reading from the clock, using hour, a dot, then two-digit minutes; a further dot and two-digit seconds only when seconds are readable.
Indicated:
4.21
